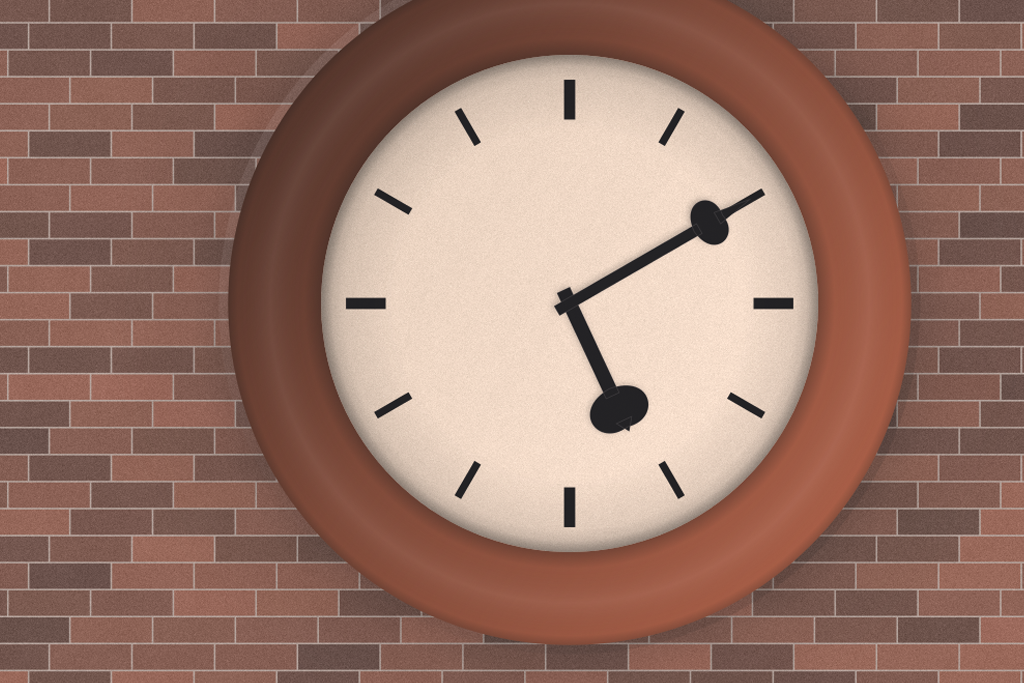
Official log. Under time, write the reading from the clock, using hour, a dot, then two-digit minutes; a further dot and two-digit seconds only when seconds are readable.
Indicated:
5.10
